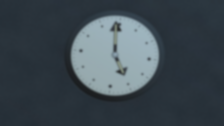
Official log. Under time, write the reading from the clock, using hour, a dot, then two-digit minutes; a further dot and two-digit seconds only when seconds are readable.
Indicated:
4.59
